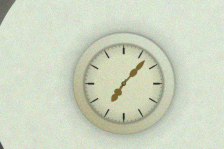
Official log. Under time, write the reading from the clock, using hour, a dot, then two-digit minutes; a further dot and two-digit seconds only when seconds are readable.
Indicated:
7.07
